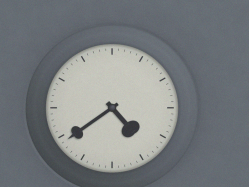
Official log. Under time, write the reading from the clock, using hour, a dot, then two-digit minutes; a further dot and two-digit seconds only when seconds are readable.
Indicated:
4.39
